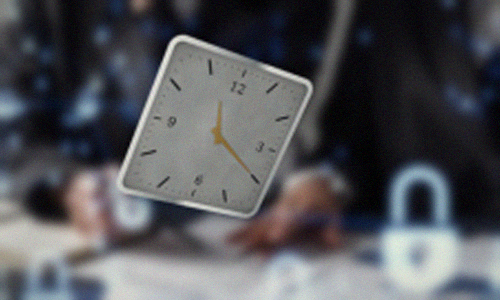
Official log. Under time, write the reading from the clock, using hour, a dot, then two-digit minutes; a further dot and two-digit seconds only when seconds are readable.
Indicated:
11.20
